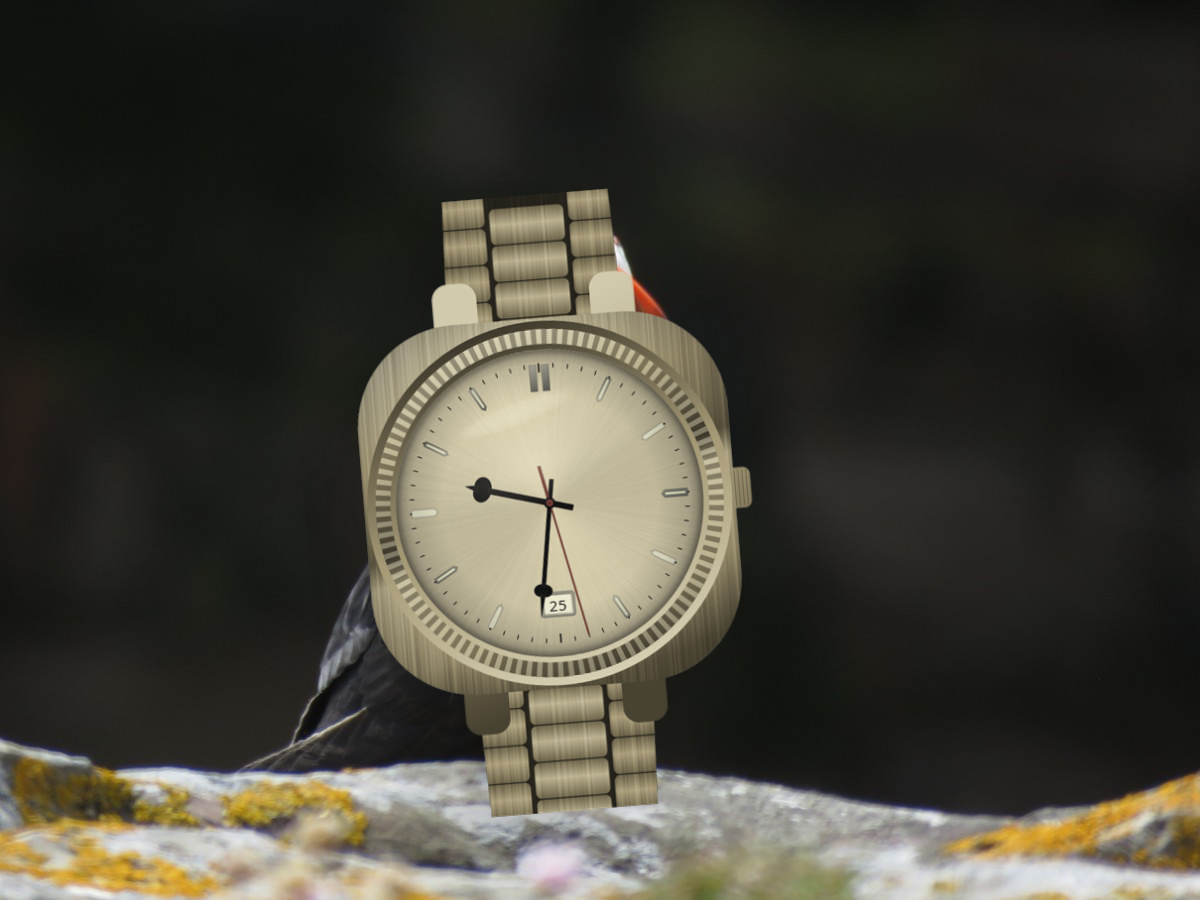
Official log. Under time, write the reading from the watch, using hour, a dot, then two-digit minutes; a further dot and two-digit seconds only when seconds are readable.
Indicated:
9.31.28
